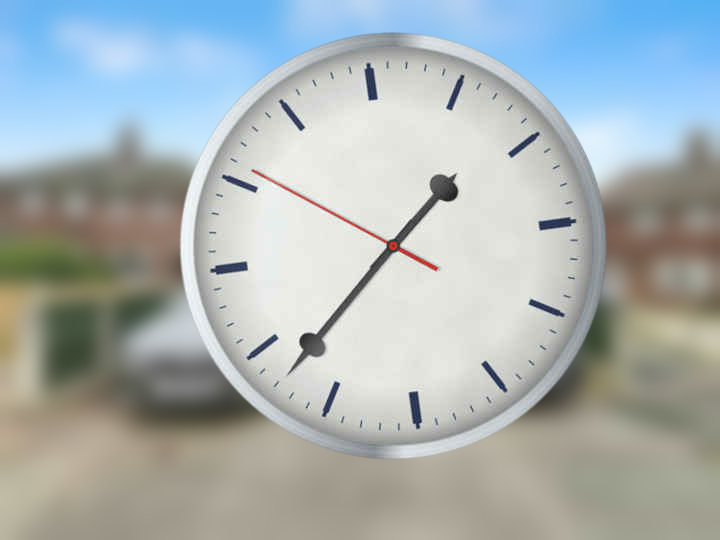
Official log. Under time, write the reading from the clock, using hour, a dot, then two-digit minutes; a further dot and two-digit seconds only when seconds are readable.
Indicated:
1.37.51
